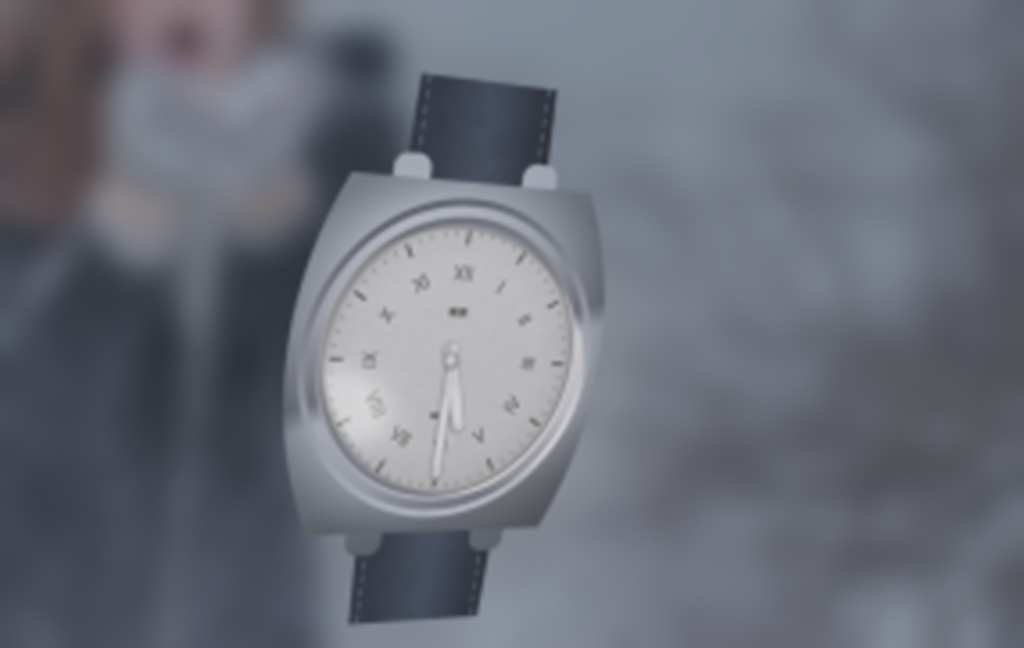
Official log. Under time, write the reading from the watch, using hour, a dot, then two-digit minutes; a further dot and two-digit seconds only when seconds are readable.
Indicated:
5.30
